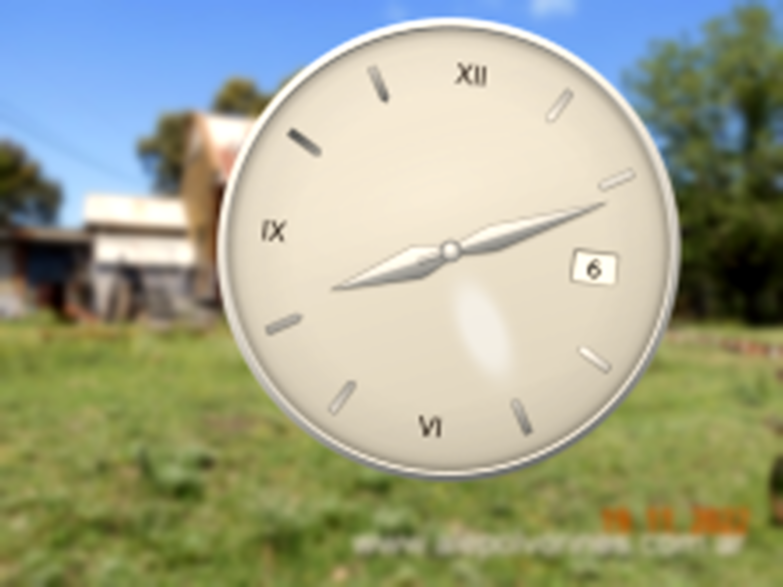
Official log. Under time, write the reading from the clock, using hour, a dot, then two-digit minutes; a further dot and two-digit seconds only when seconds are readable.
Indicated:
8.11
